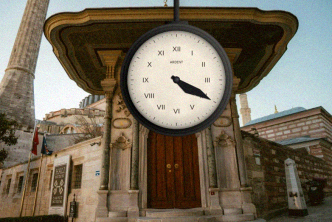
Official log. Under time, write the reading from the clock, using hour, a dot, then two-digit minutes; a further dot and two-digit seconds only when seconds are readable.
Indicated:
4.20
